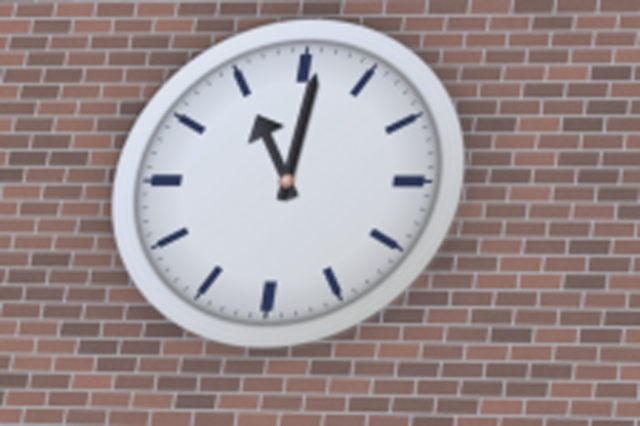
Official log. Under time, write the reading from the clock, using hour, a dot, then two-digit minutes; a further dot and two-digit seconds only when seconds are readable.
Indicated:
11.01
